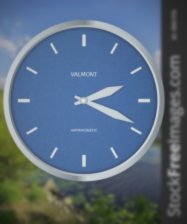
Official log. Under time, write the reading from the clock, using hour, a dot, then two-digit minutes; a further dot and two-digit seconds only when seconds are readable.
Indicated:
2.19
